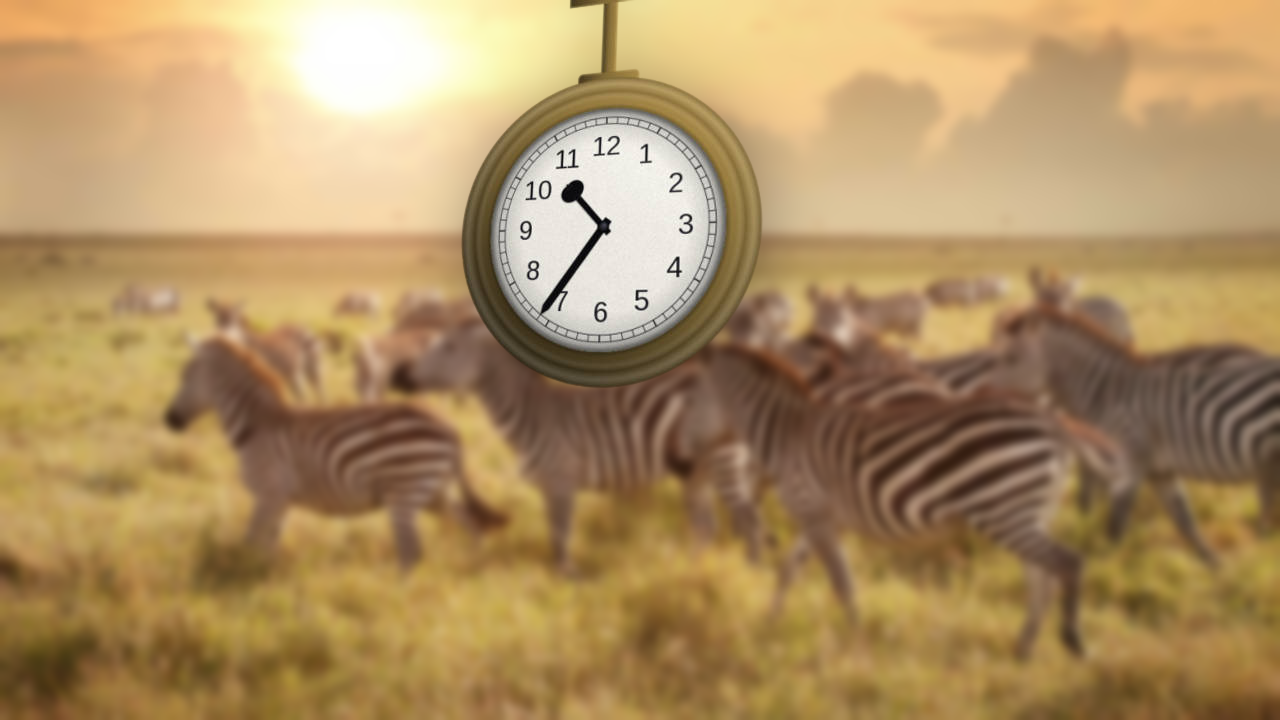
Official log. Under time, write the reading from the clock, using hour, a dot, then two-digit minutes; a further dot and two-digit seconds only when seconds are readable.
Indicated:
10.36
